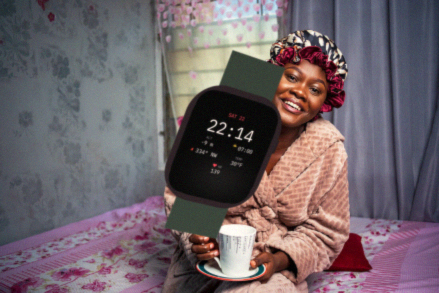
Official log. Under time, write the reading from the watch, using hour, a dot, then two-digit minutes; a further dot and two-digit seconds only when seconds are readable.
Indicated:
22.14
